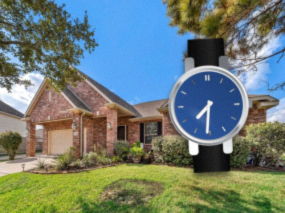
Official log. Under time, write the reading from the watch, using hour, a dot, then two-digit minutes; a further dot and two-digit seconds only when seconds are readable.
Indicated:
7.31
